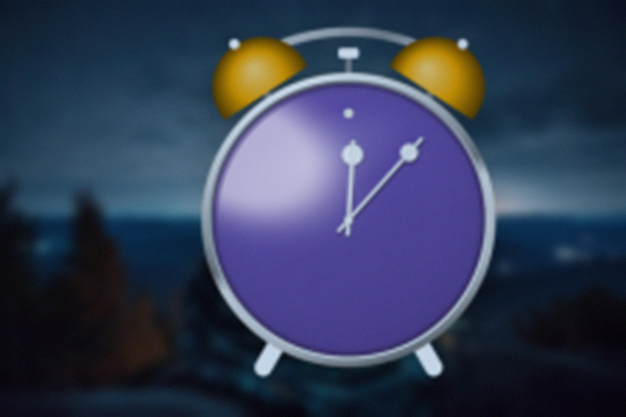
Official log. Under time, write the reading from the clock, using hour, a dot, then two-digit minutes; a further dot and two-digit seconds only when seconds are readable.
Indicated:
12.07
